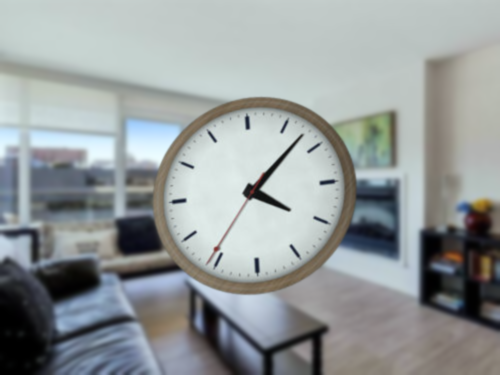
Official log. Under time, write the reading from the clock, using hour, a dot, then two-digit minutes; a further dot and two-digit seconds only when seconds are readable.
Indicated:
4.07.36
